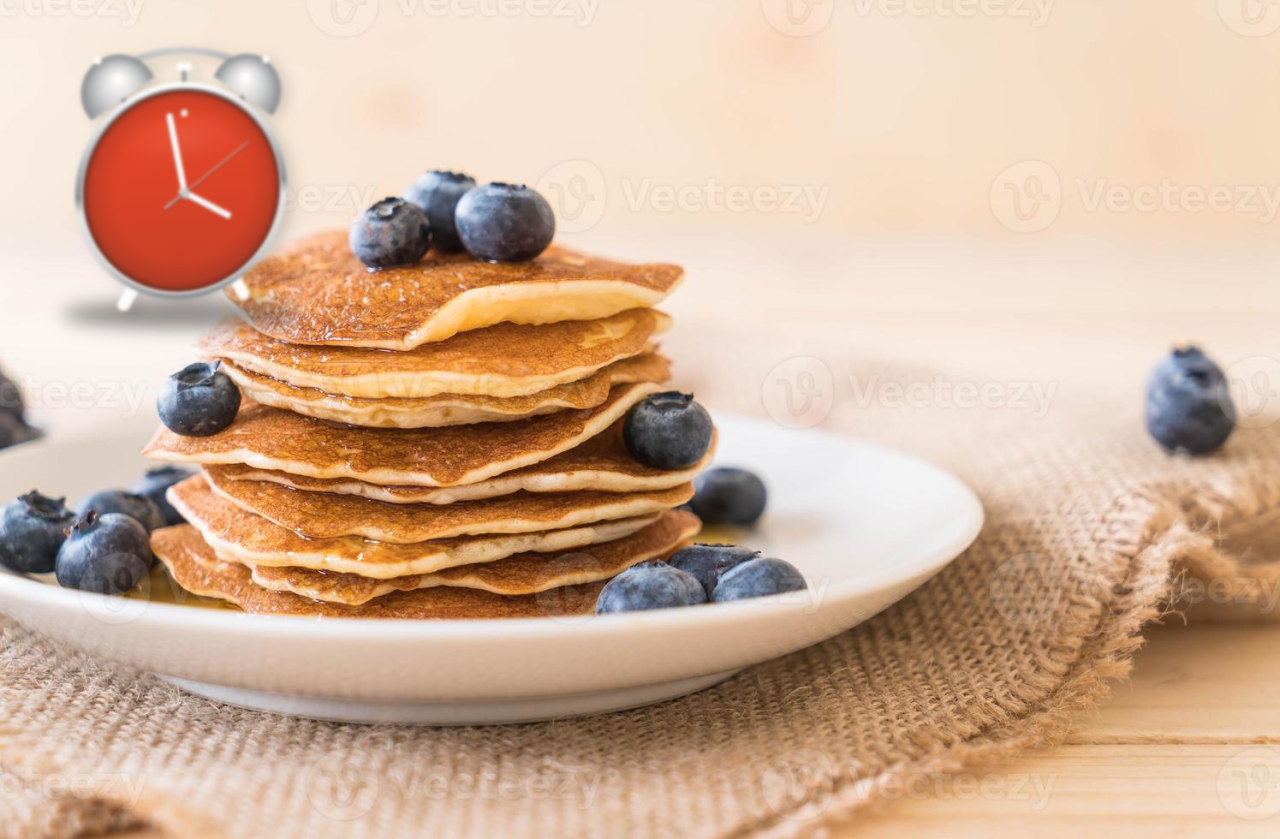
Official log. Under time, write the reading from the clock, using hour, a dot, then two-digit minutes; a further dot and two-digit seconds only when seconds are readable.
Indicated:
3.58.09
